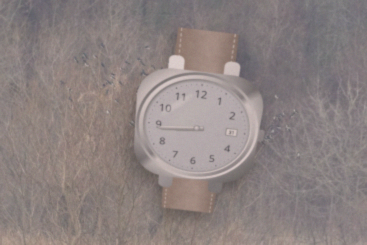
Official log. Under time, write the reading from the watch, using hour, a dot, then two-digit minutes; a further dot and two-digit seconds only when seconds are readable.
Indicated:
8.44
